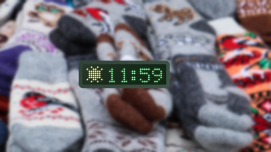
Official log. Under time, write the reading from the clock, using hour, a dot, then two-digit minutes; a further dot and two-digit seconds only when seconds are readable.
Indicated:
11.59
